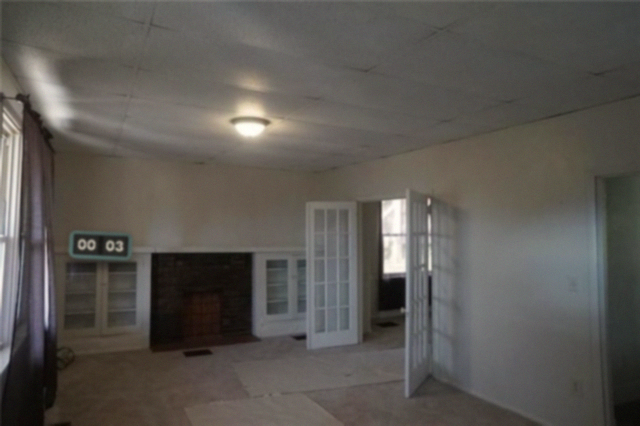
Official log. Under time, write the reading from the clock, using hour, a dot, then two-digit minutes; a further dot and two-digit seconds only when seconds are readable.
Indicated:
0.03
